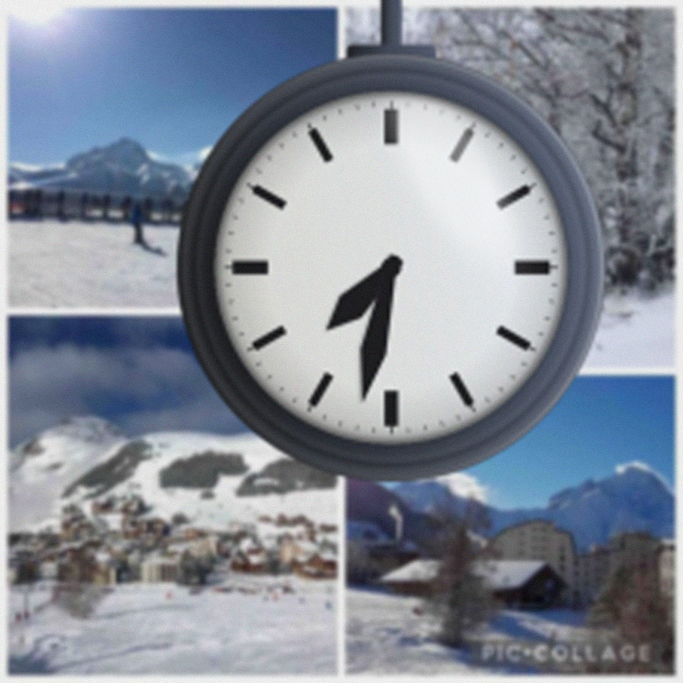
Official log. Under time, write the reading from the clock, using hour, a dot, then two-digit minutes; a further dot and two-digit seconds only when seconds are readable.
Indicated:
7.32
